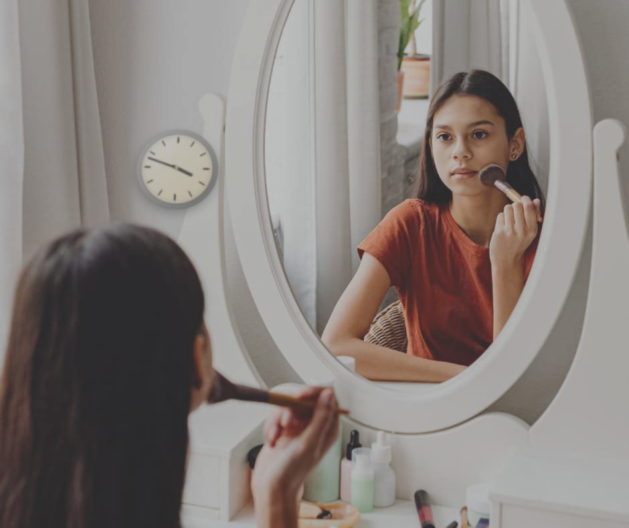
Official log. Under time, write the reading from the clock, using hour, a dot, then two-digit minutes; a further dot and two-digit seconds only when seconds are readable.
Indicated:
3.48
